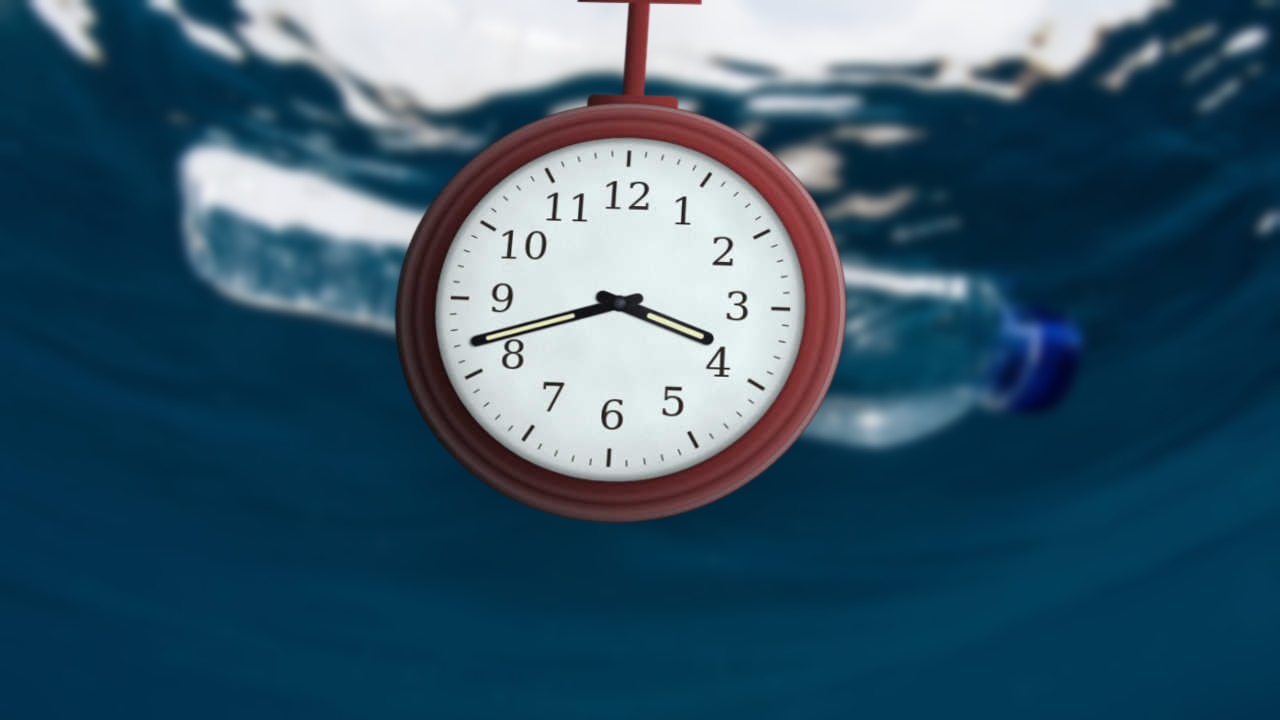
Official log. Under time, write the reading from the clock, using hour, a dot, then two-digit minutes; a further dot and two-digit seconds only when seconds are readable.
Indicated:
3.42
